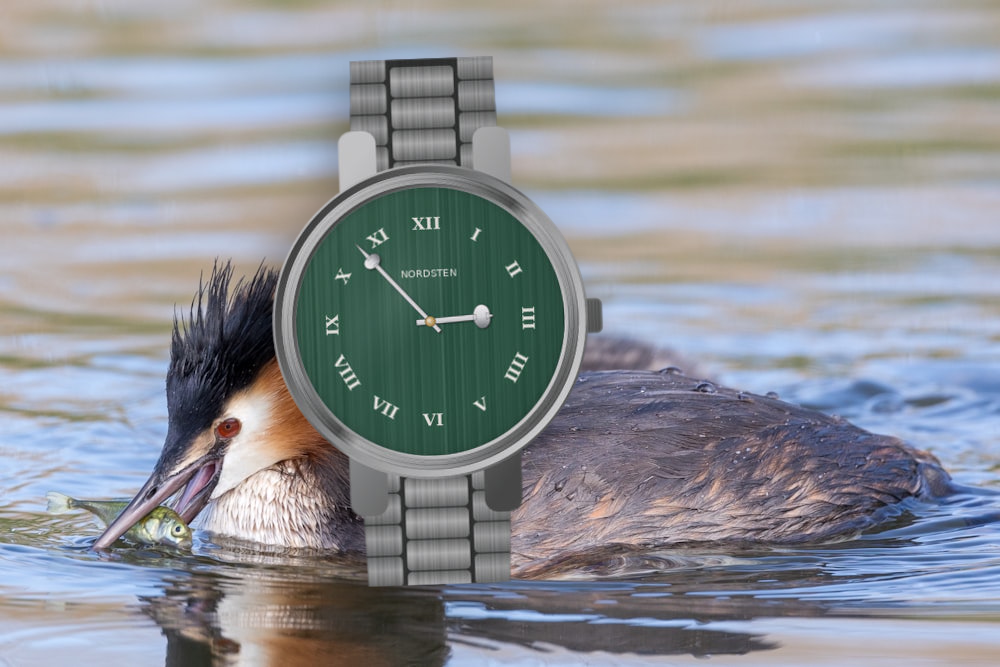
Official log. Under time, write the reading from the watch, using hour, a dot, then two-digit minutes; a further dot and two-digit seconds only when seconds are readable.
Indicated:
2.53
